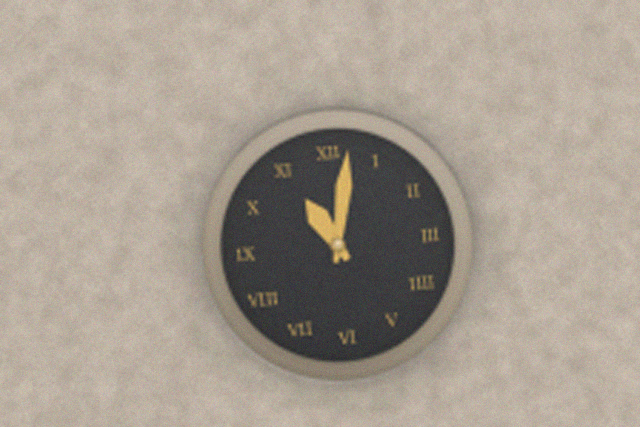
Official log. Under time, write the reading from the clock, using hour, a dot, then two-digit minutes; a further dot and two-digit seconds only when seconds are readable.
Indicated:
11.02
